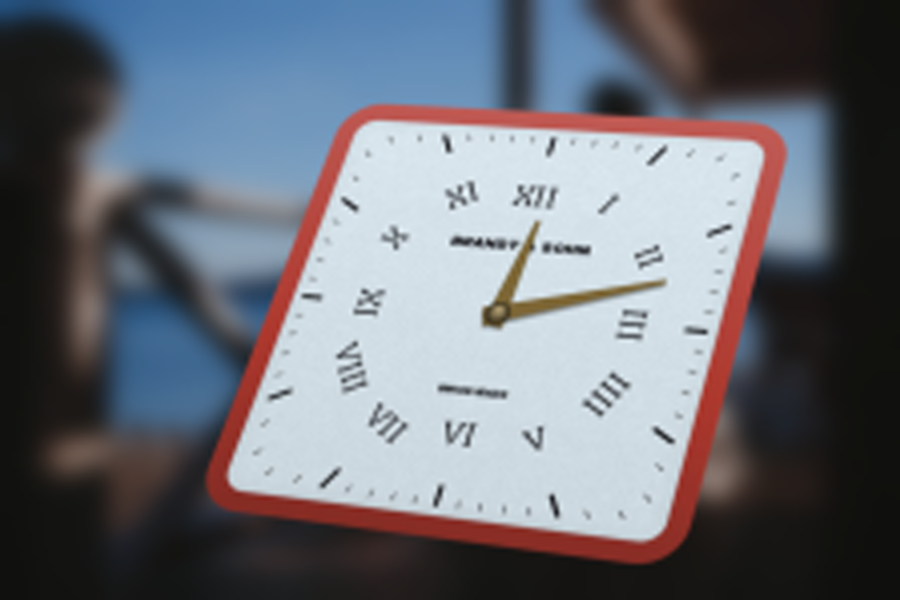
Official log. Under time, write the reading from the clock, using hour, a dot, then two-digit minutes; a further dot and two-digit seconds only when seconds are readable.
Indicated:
12.12
